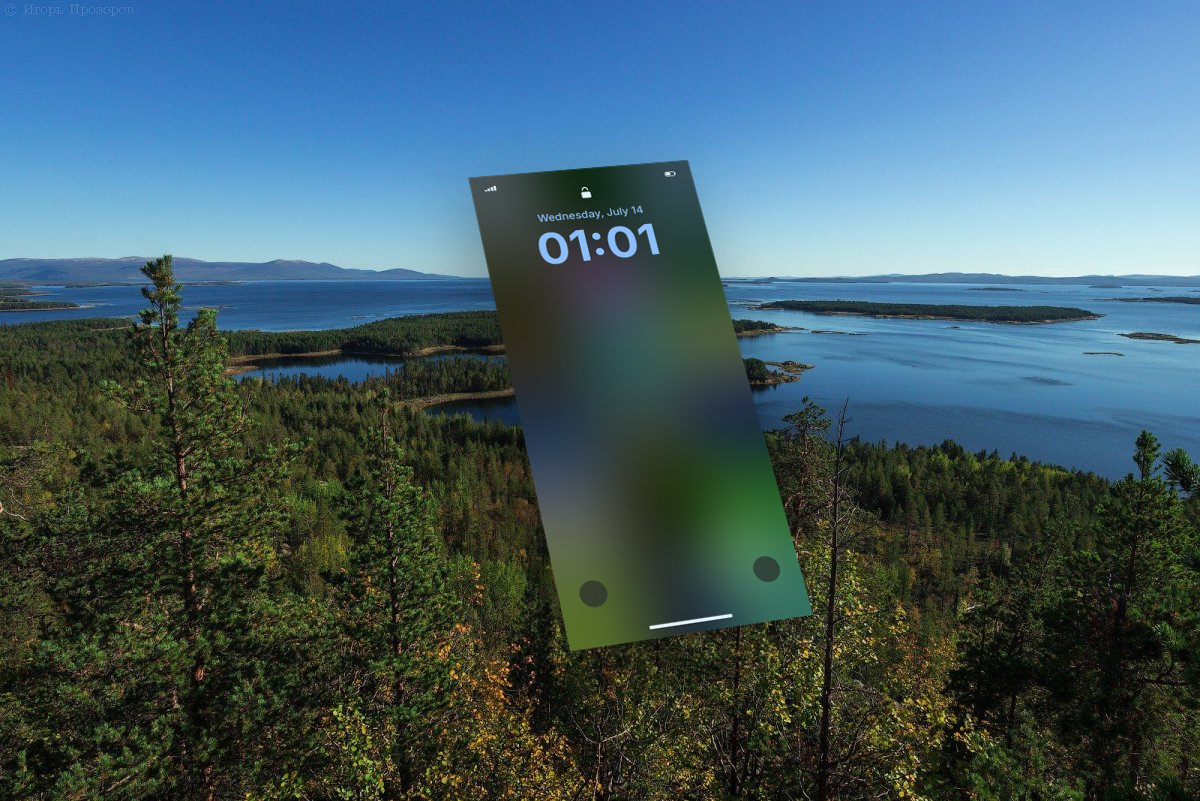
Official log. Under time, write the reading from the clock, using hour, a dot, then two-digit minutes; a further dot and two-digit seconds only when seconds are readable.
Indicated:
1.01
